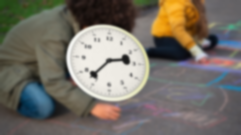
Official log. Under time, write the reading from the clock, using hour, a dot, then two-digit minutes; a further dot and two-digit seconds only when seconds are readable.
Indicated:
2.37
